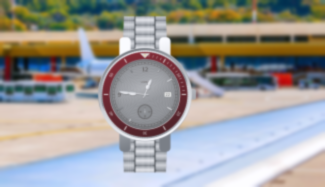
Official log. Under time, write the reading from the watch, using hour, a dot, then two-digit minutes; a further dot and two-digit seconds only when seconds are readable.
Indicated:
12.46
